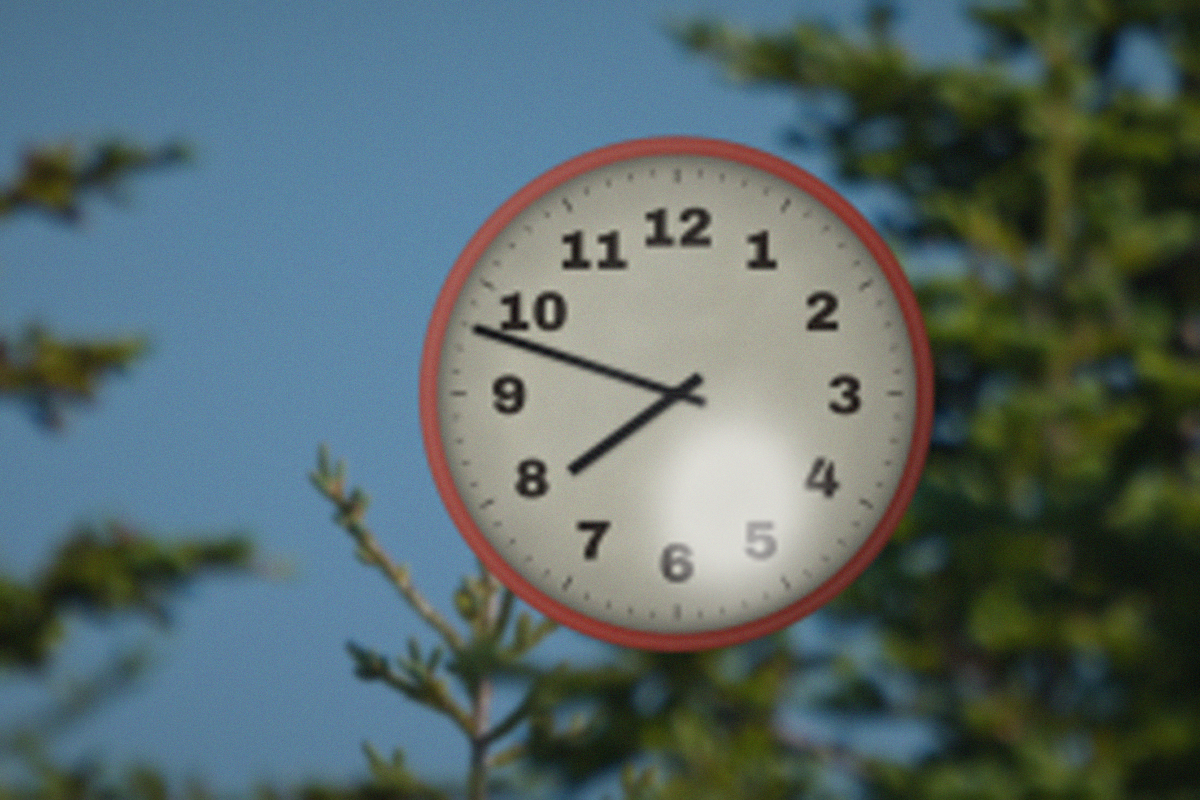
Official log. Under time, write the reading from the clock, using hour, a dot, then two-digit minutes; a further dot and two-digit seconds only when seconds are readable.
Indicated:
7.48
